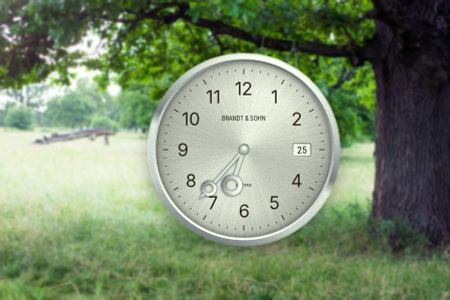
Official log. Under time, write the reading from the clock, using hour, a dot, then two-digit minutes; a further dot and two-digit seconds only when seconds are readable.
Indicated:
6.37
